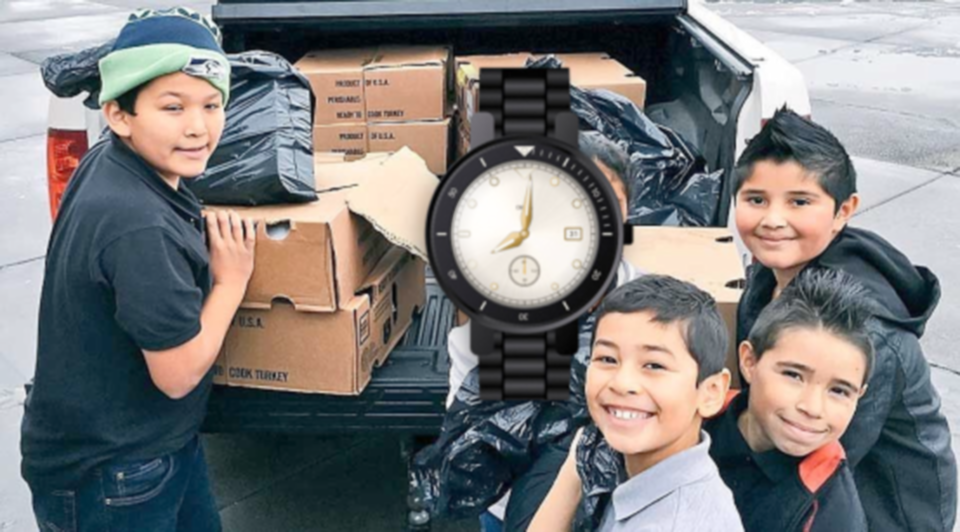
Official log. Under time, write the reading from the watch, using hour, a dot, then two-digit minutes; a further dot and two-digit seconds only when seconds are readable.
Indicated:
8.01
